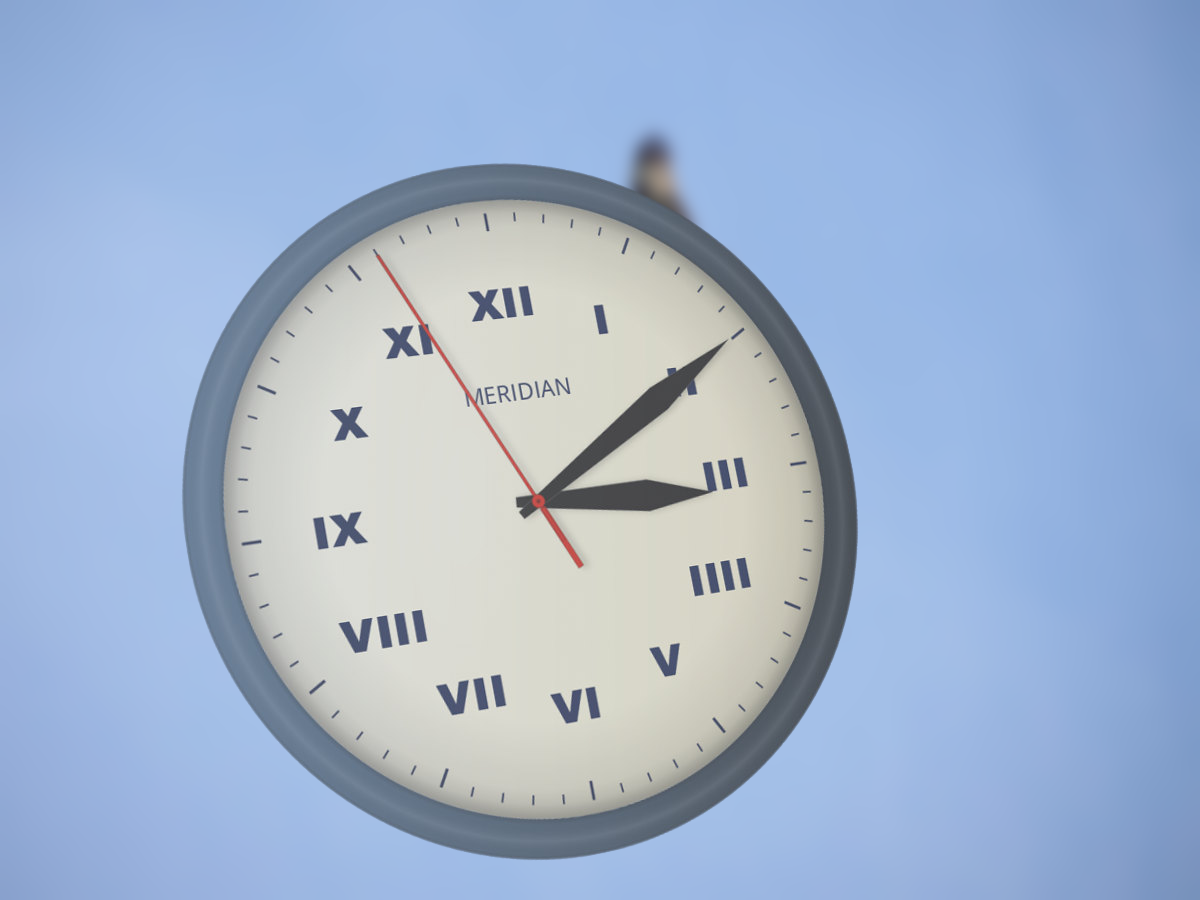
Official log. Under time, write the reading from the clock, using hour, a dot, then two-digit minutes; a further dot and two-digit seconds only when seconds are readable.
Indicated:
3.09.56
